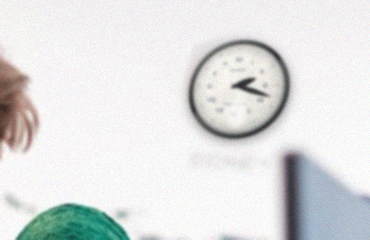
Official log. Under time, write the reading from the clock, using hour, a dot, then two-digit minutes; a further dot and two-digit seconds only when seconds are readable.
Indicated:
2.18
